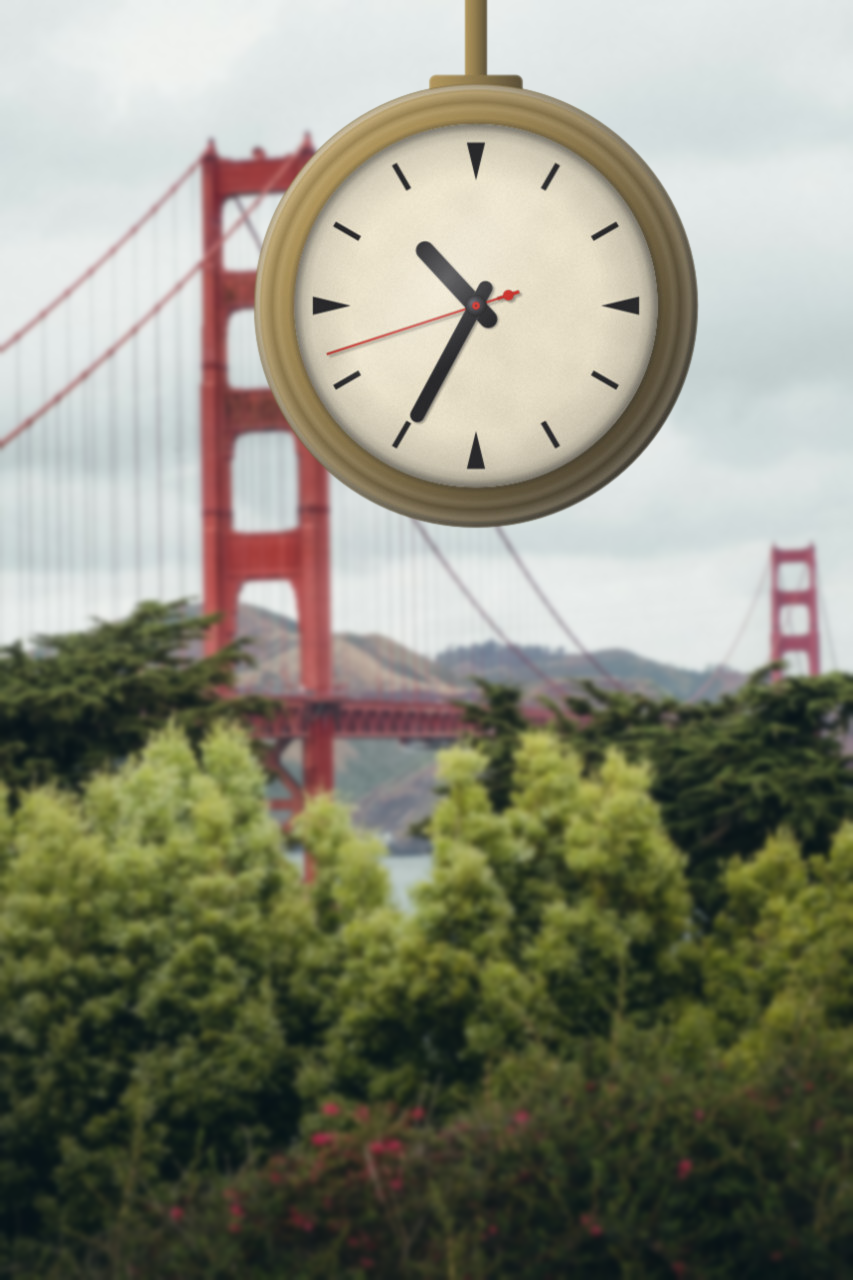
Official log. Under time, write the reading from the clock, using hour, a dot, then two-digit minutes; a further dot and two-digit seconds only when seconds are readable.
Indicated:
10.34.42
